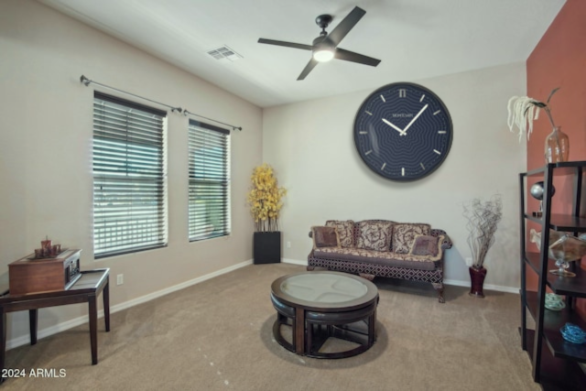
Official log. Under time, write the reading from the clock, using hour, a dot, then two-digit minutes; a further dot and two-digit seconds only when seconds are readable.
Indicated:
10.07
